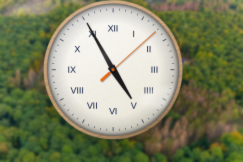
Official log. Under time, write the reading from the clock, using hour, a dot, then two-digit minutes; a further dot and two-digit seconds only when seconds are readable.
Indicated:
4.55.08
